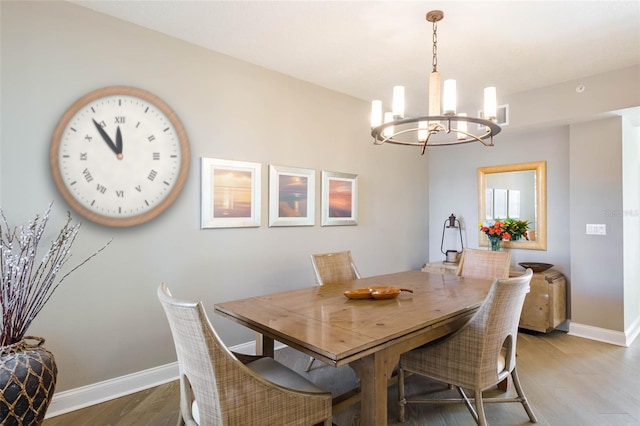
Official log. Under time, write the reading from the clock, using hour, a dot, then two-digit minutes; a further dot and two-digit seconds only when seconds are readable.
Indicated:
11.54
